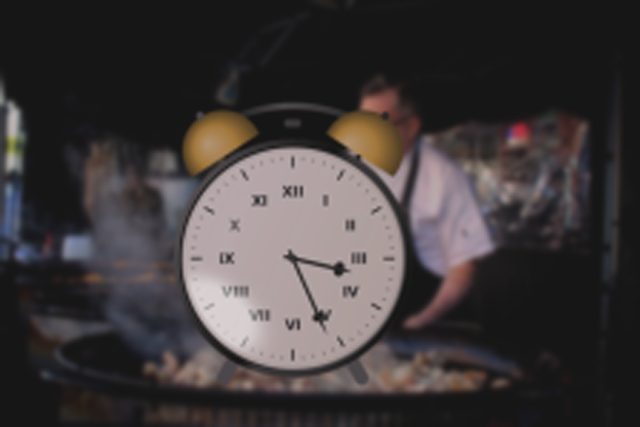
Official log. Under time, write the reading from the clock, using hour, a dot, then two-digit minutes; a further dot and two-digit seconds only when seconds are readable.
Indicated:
3.26
